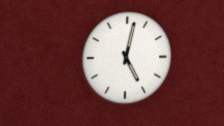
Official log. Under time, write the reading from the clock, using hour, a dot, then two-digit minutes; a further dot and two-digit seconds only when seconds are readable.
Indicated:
5.02
